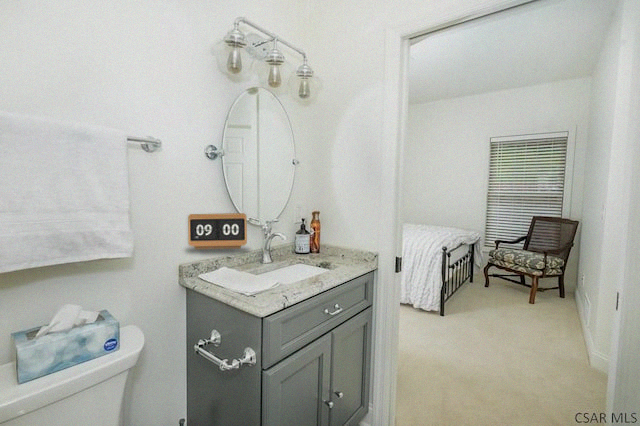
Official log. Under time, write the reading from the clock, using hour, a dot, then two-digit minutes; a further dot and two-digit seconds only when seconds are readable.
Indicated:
9.00
